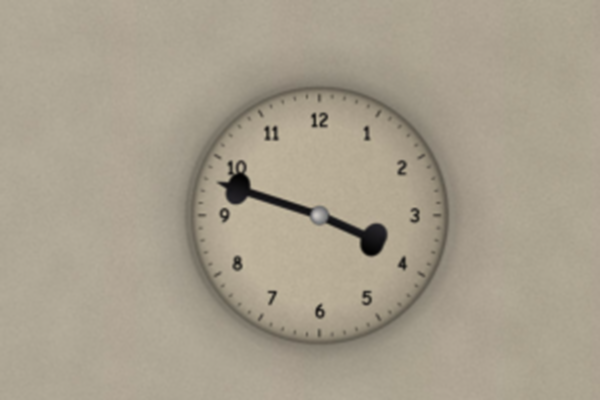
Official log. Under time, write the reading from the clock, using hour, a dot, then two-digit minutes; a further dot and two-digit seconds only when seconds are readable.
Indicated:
3.48
